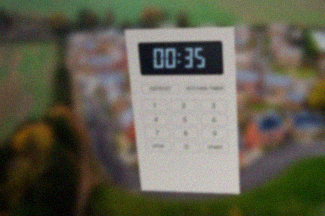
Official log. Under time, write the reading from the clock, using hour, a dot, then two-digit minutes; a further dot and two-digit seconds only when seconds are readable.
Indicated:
0.35
